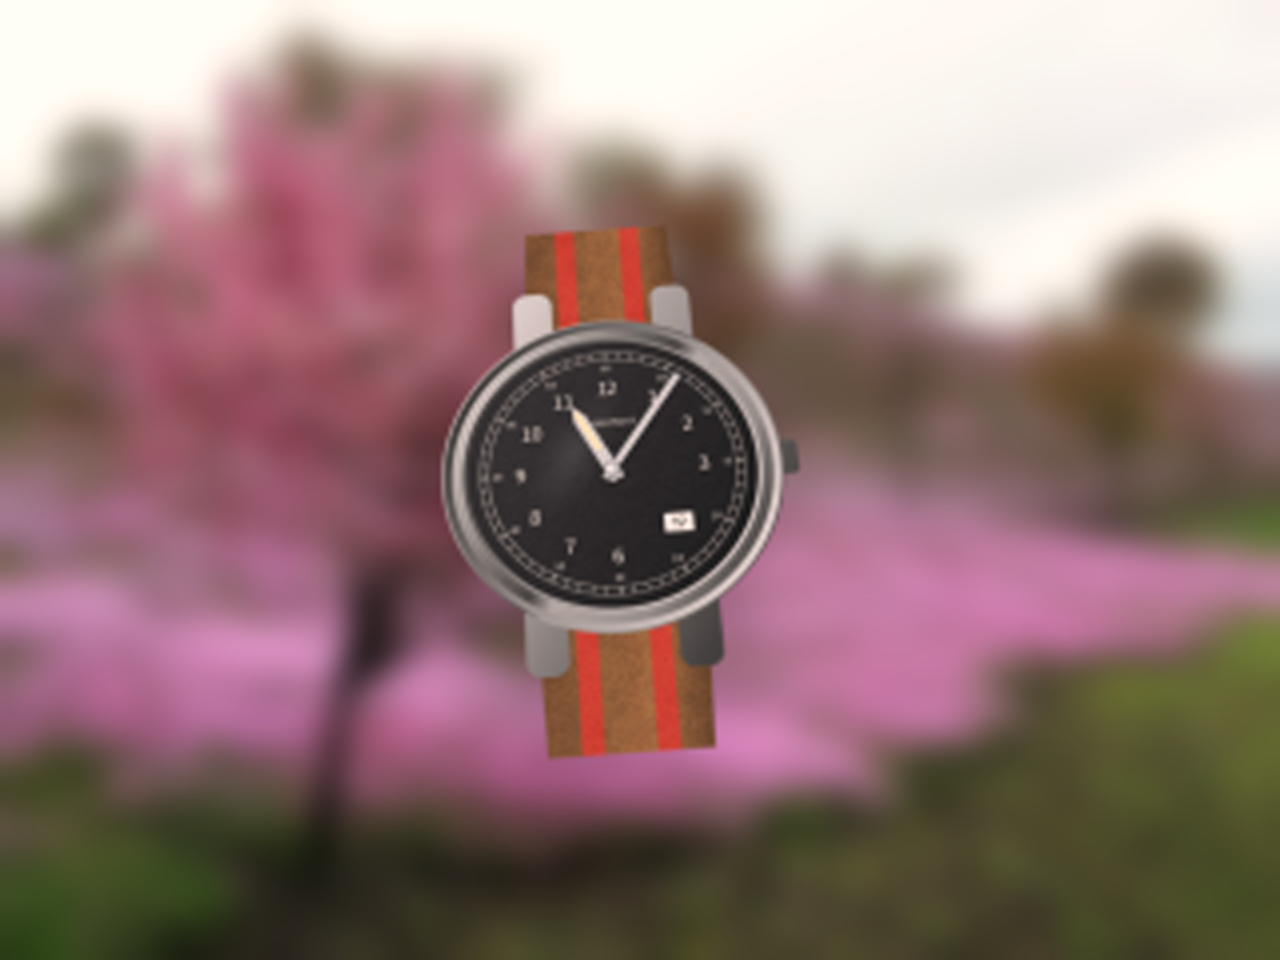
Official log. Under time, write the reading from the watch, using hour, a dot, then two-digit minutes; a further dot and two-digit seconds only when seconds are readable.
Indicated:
11.06
